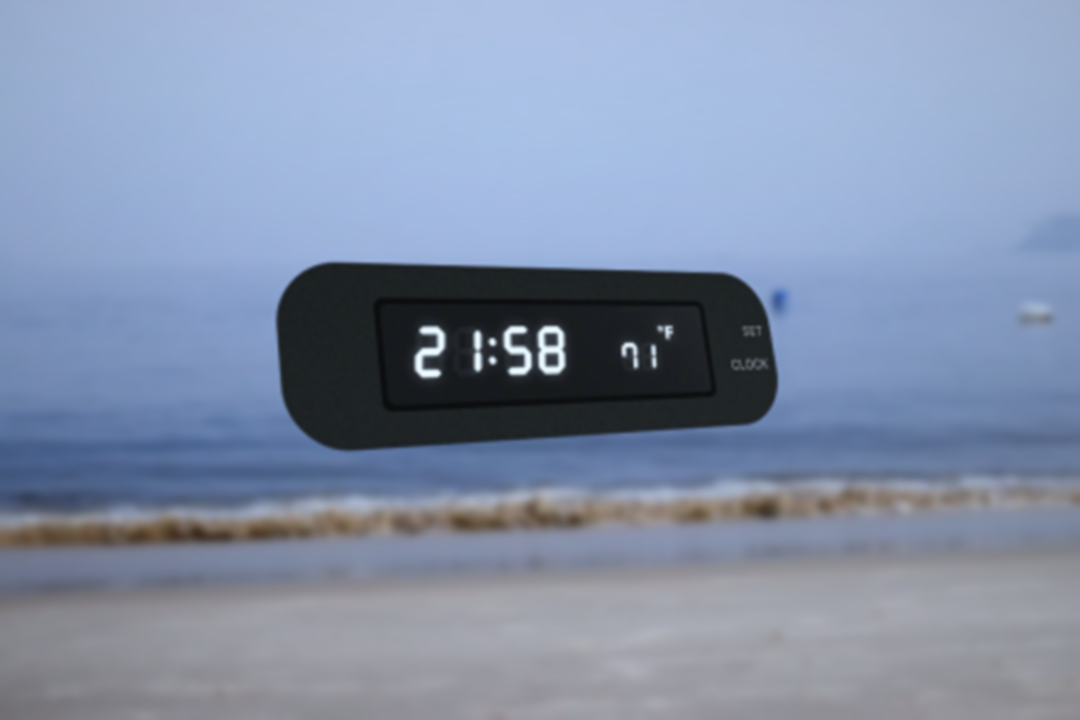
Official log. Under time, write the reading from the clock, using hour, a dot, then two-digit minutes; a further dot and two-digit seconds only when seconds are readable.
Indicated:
21.58
